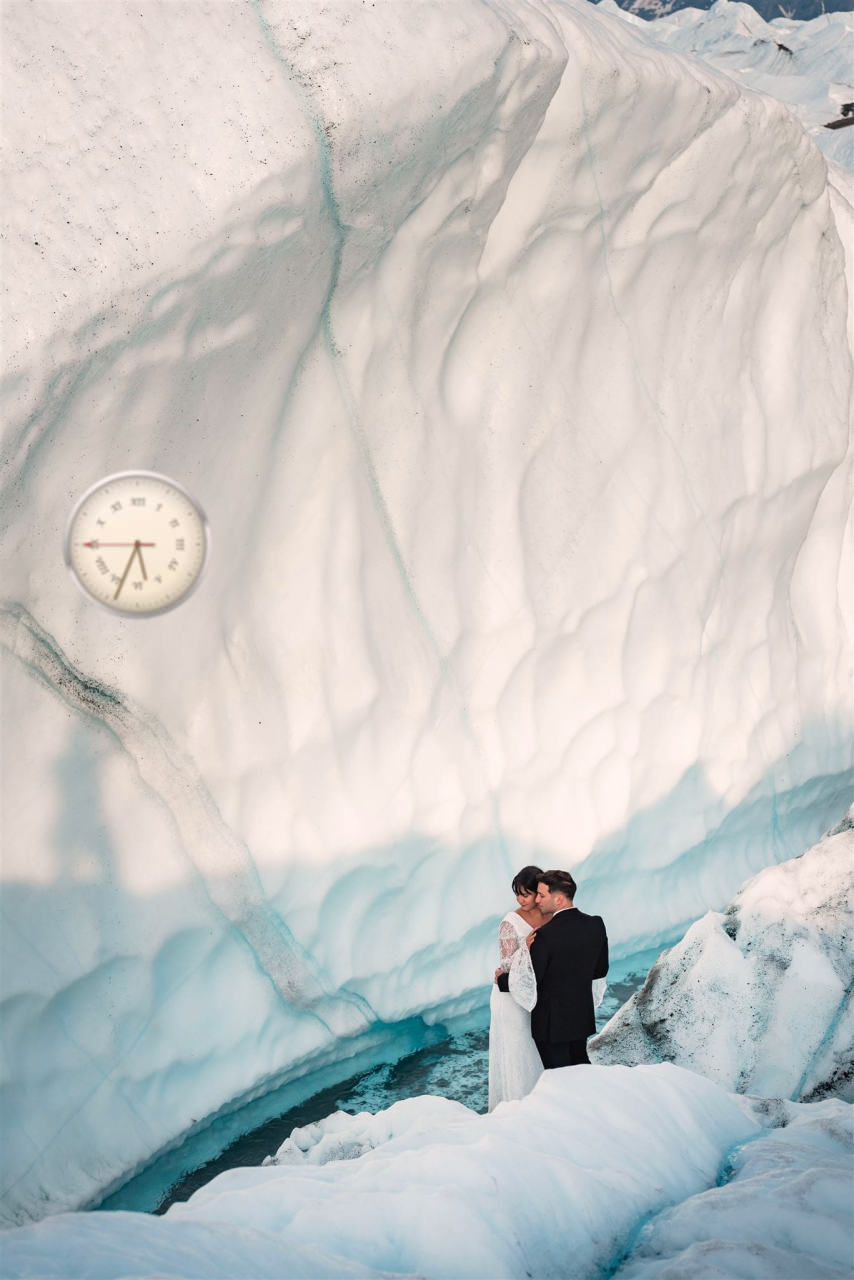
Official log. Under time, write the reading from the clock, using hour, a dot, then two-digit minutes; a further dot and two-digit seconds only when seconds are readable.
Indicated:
5.33.45
